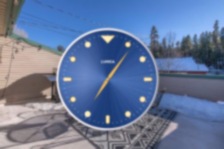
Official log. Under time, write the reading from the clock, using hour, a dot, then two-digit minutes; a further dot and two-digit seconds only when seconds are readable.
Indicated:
7.06
